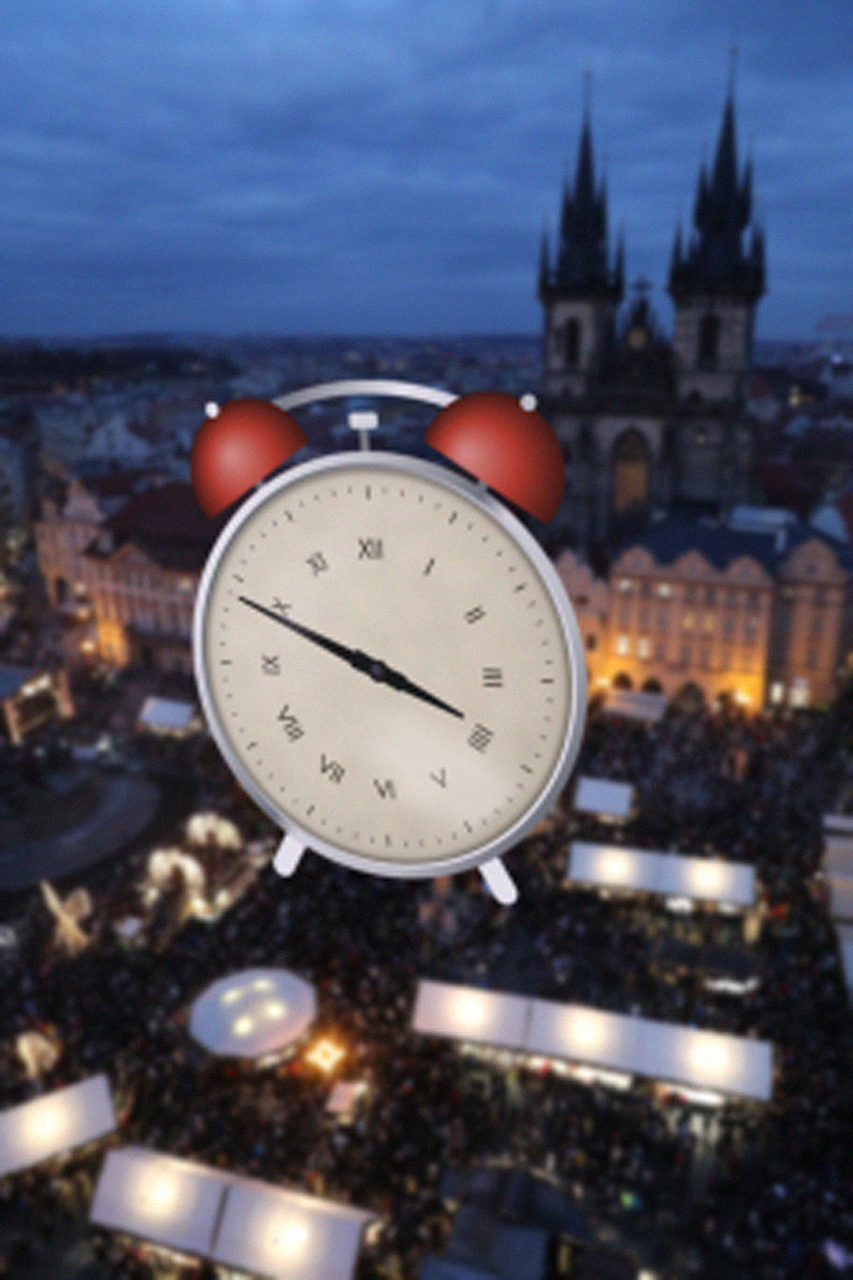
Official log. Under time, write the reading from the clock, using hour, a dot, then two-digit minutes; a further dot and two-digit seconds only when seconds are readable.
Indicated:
3.49
